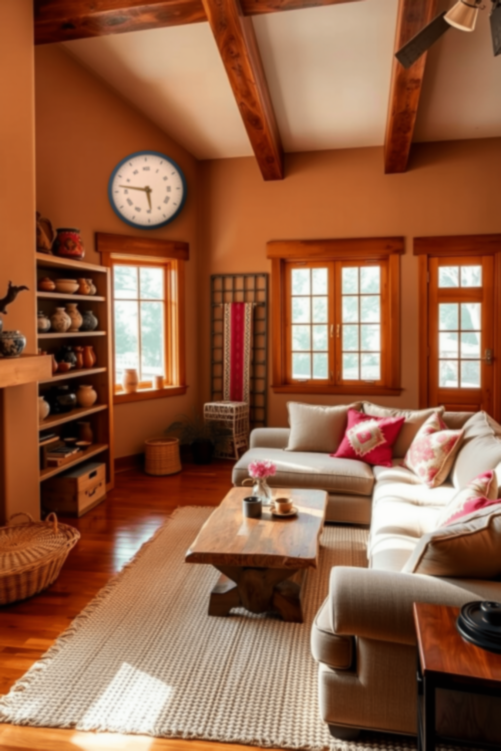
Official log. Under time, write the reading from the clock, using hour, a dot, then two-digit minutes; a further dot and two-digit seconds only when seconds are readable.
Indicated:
5.47
